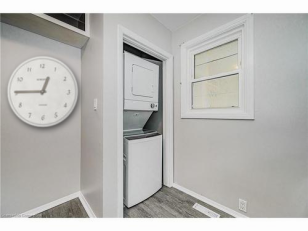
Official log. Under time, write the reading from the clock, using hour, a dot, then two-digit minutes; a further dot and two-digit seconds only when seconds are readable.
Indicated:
12.45
